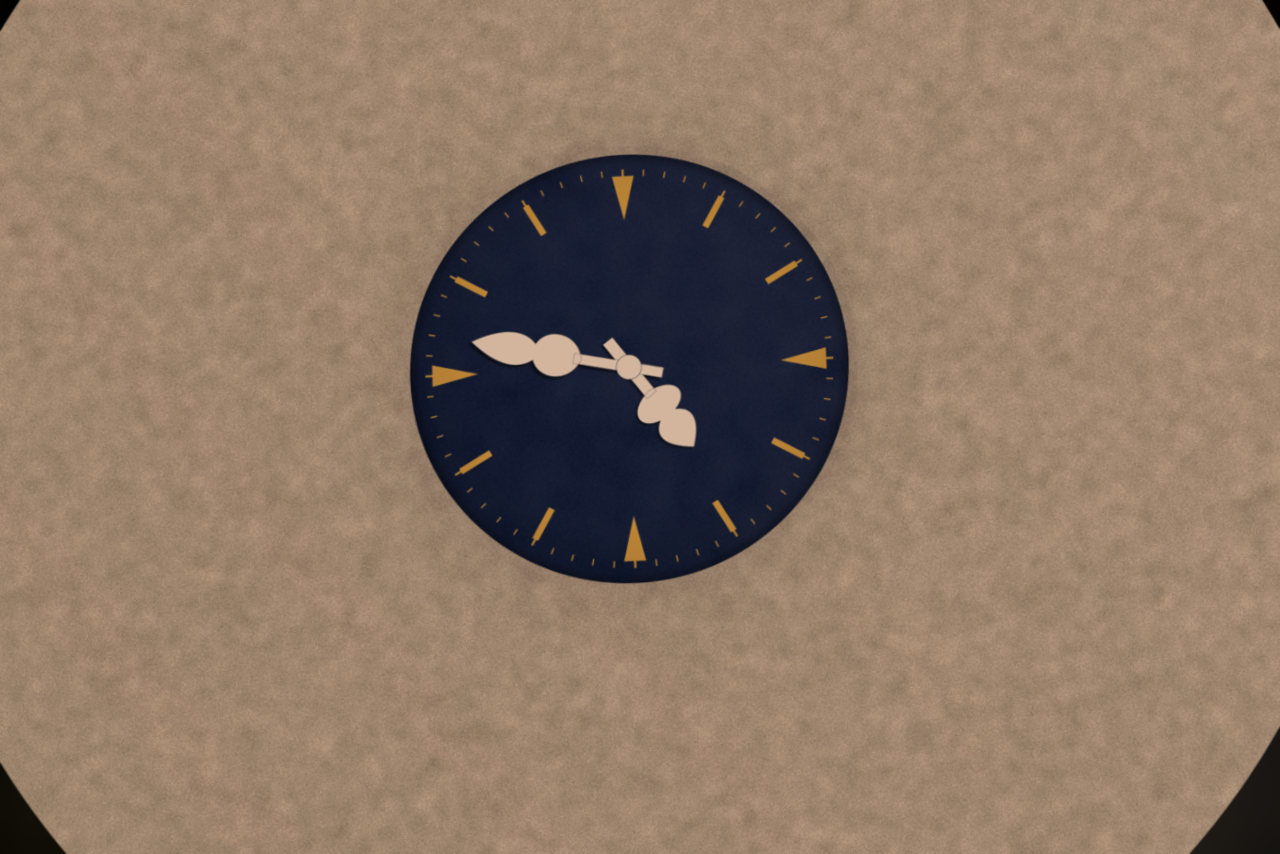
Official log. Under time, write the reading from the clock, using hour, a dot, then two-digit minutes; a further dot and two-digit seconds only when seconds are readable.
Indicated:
4.47
